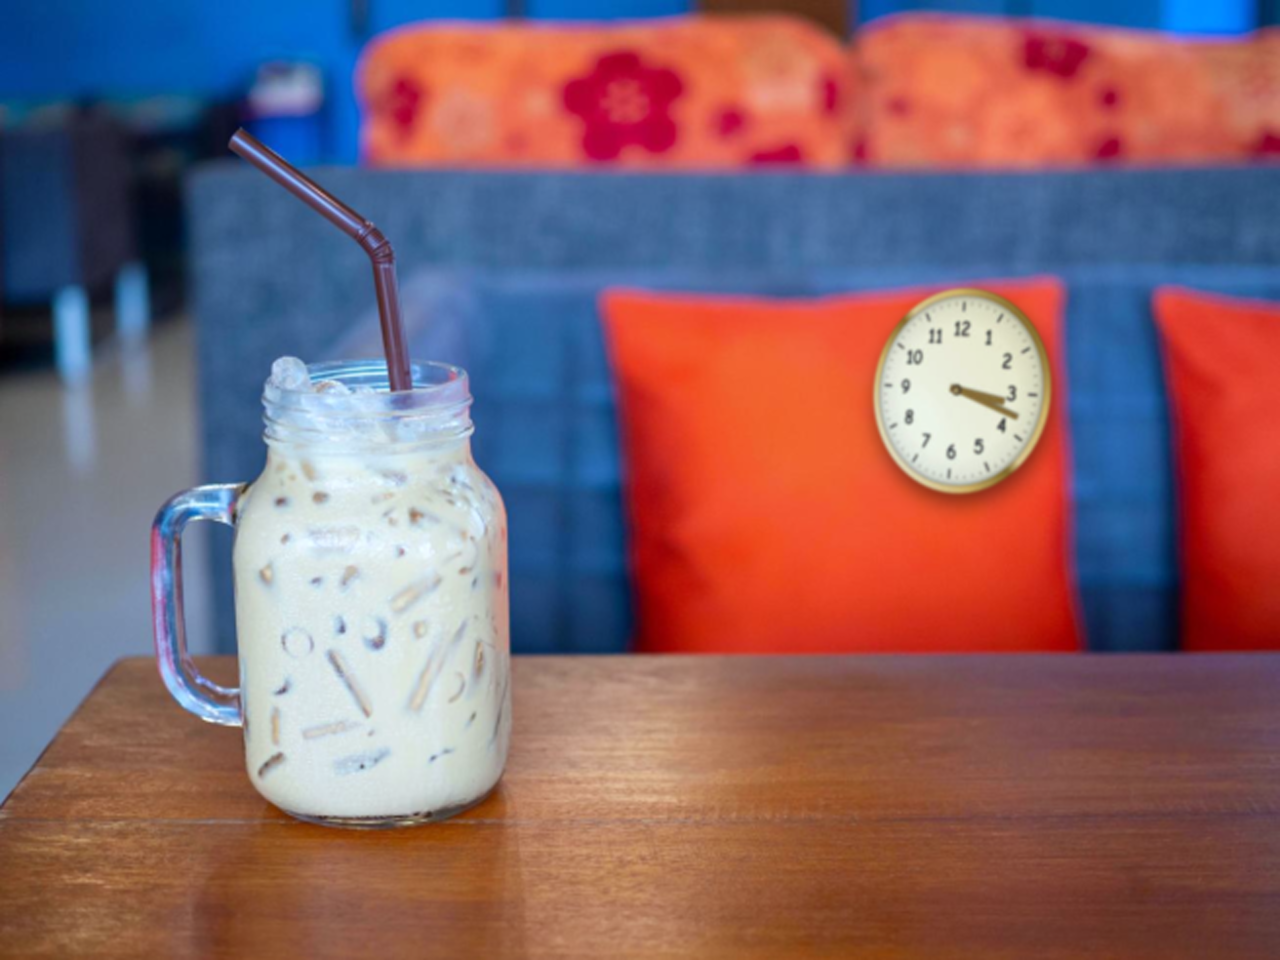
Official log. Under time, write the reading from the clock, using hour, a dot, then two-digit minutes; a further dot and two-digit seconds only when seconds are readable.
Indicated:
3.18
